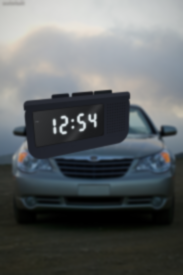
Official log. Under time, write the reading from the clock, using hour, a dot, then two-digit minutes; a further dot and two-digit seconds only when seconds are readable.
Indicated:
12.54
